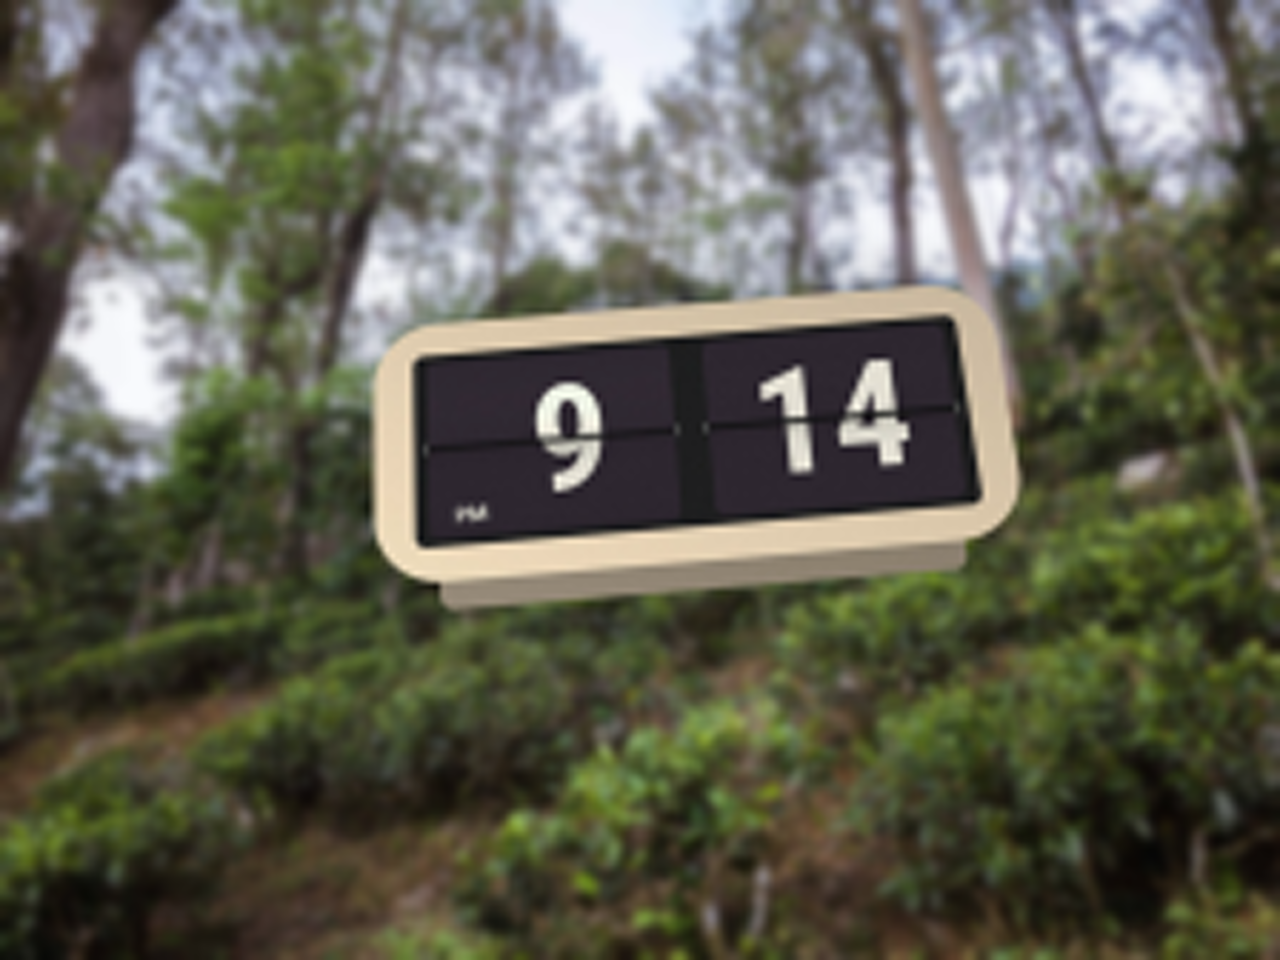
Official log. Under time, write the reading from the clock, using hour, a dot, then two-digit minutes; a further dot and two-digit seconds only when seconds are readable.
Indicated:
9.14
